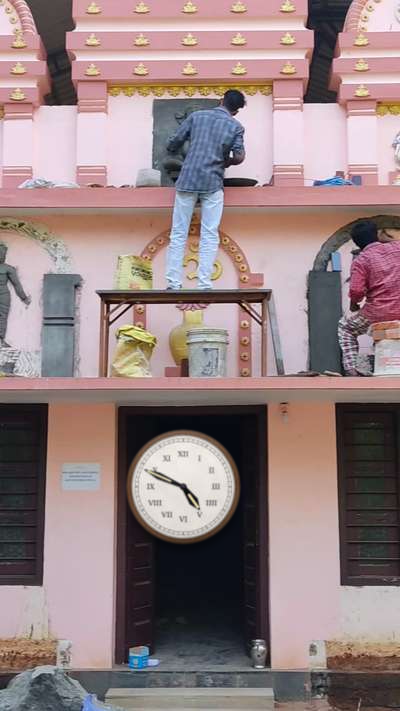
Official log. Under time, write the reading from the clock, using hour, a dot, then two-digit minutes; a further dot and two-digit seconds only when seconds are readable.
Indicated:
4.49
